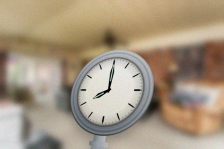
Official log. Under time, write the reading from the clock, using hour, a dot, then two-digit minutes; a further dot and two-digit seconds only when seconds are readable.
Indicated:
8.00
